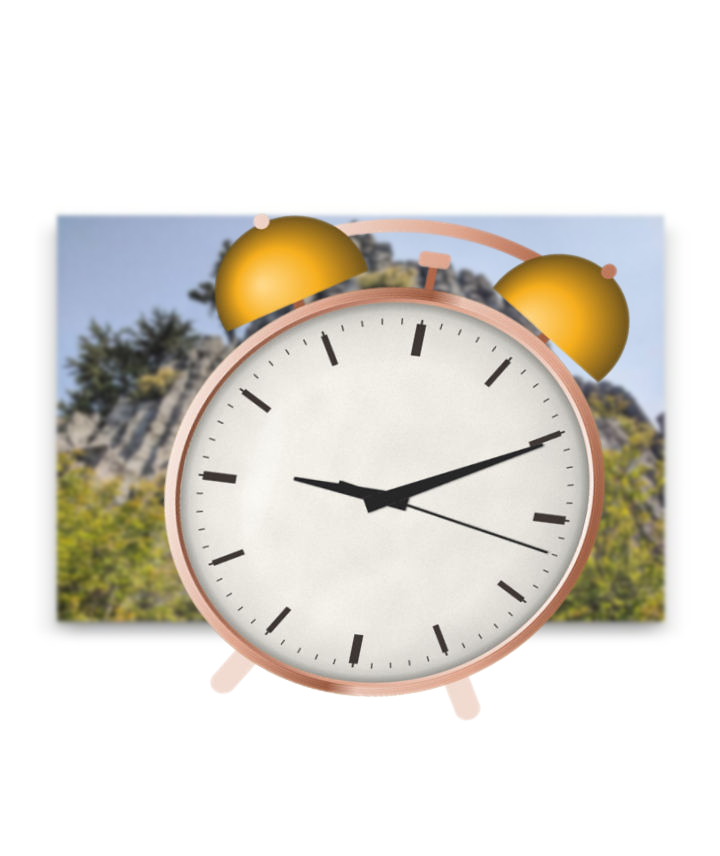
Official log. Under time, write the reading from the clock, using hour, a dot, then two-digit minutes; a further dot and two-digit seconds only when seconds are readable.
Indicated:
9.10.17
